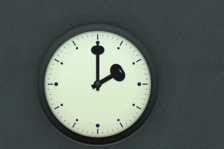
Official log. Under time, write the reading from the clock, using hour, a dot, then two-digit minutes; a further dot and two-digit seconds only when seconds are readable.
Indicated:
2.00
